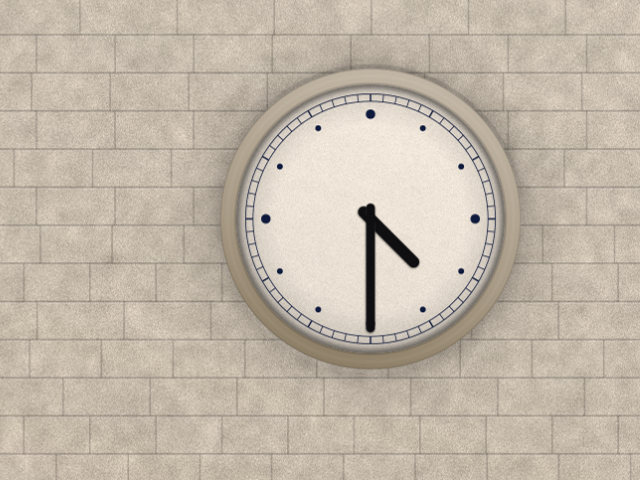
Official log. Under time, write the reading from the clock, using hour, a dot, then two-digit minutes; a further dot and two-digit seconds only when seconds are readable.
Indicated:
4.30
